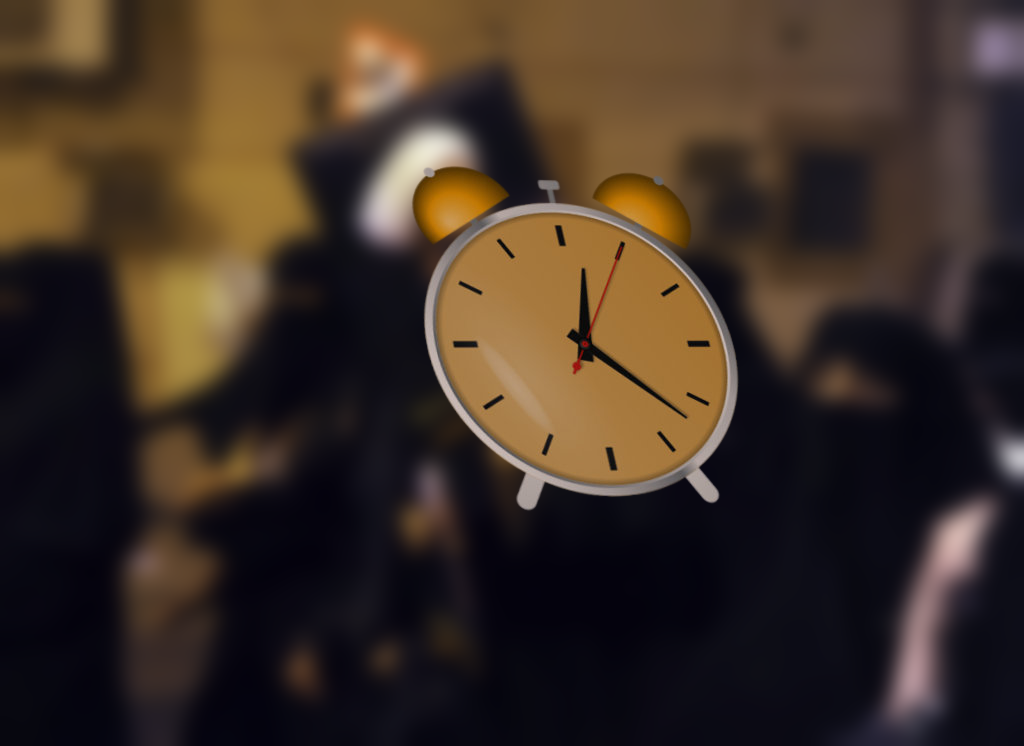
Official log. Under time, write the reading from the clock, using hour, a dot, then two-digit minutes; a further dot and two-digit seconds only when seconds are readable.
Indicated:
12.22.05
